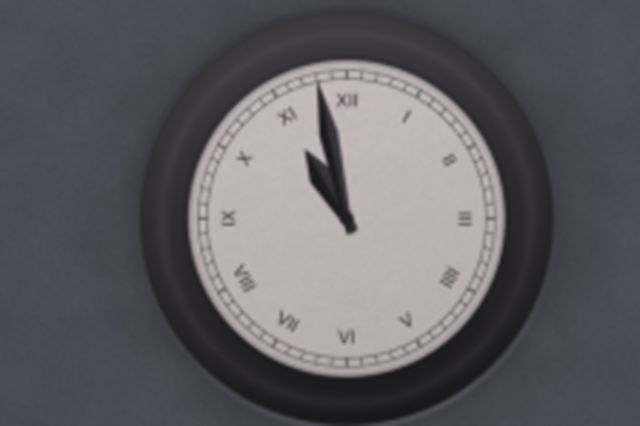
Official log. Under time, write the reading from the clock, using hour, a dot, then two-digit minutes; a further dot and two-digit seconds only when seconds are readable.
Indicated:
10.58
